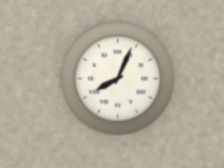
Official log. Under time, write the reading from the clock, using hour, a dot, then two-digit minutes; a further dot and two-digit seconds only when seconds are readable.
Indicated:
8.04
